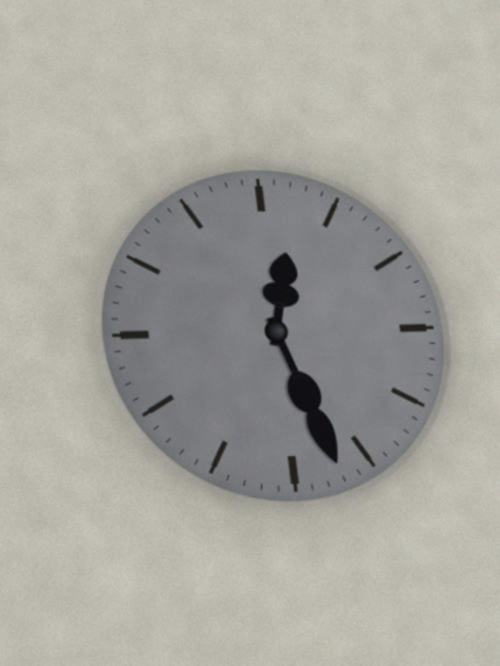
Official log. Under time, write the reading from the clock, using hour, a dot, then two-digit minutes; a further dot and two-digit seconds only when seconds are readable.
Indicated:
12.27
